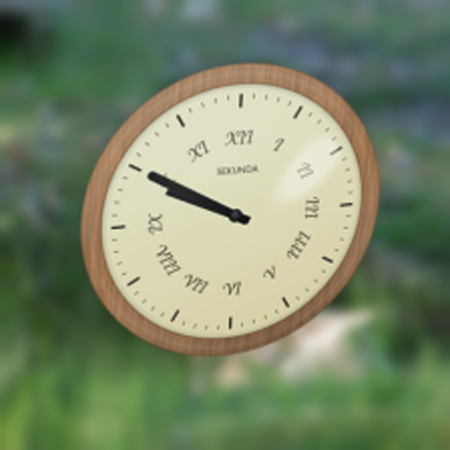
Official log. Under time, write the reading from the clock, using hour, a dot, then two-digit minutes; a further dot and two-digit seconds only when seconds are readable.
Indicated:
9.50
